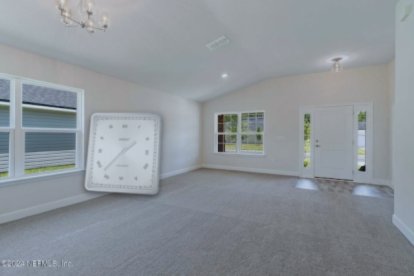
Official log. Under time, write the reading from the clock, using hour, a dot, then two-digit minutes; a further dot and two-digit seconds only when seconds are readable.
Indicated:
1.37
